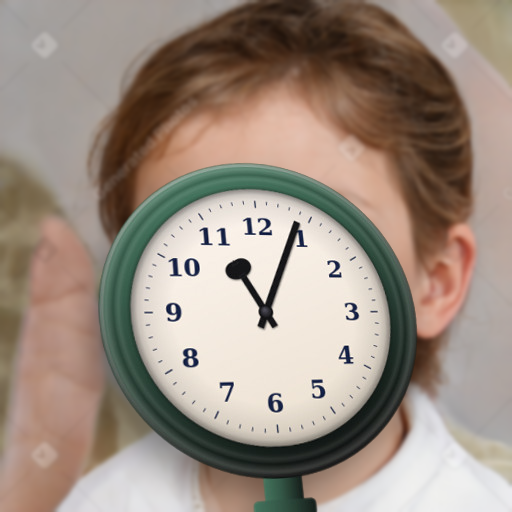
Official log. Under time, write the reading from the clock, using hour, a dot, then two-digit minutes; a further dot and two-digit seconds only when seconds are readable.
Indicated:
11.04
